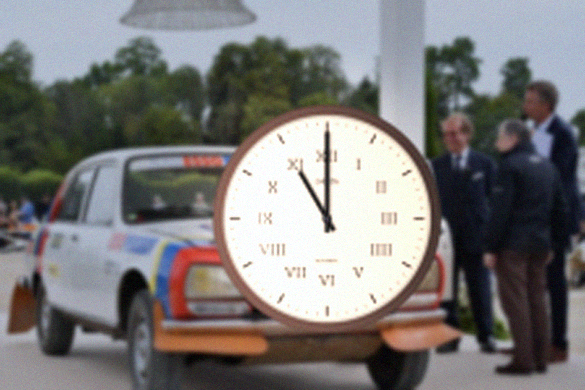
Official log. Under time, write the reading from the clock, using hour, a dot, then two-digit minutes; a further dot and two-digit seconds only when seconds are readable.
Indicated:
11.00
